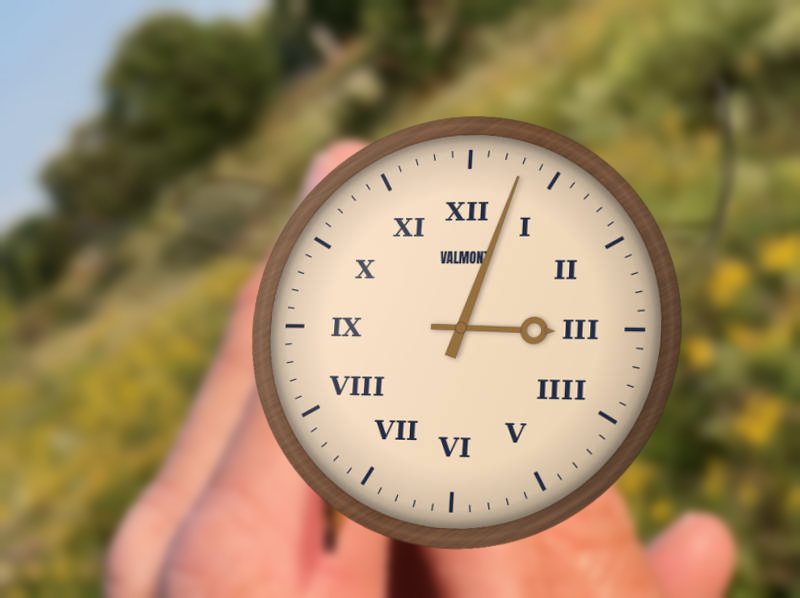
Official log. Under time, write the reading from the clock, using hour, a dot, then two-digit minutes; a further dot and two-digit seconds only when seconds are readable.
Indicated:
3.03
